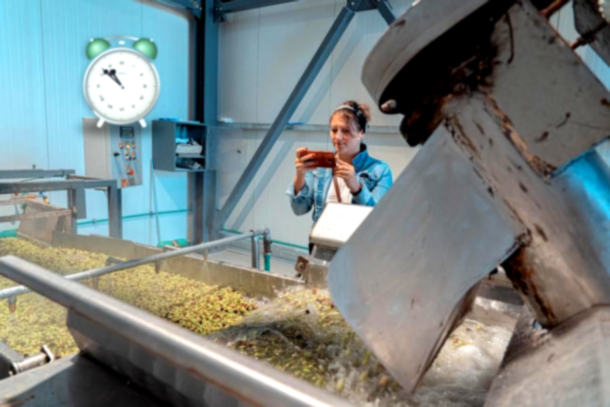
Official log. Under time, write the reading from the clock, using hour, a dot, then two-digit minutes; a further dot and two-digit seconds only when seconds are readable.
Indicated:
10.52
